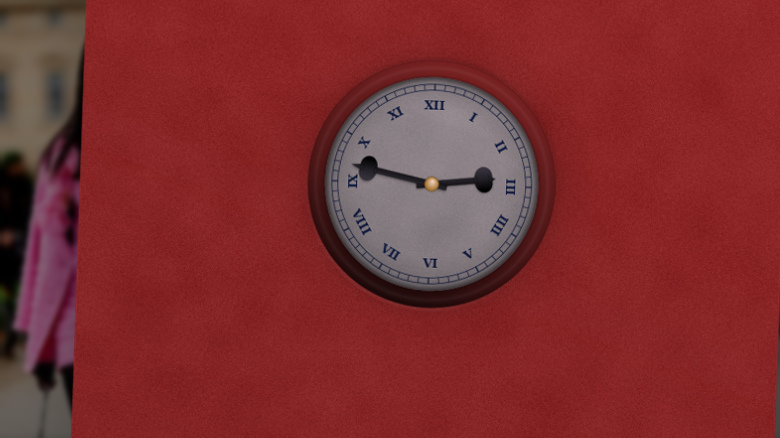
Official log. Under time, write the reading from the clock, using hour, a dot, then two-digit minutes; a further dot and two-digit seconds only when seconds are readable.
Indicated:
2.47
